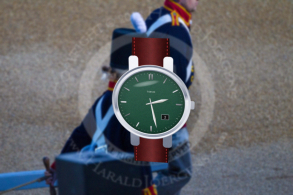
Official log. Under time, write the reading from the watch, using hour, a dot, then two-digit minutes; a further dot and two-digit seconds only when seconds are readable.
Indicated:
2.28
